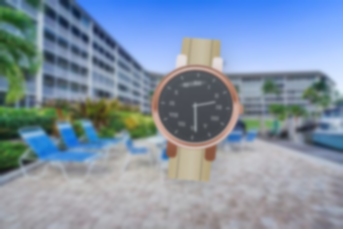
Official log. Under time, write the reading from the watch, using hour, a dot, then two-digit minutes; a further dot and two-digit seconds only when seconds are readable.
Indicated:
2.29
